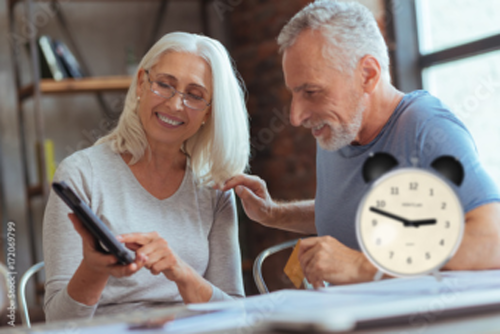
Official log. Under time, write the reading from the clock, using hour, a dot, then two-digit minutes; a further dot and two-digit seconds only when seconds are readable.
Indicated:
2.48
